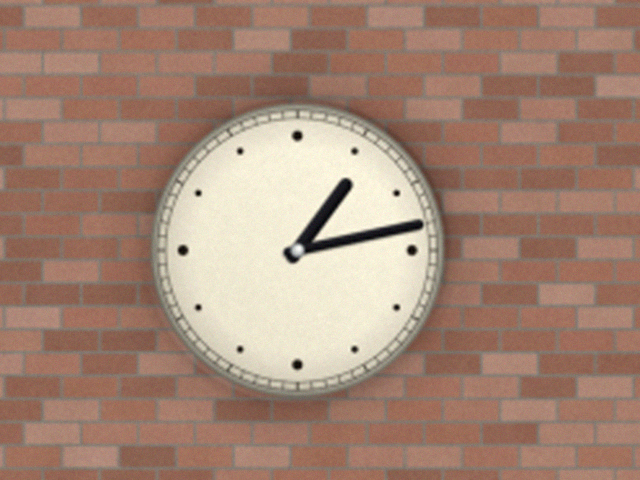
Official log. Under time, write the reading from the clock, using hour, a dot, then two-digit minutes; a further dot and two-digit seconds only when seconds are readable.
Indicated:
1.13
